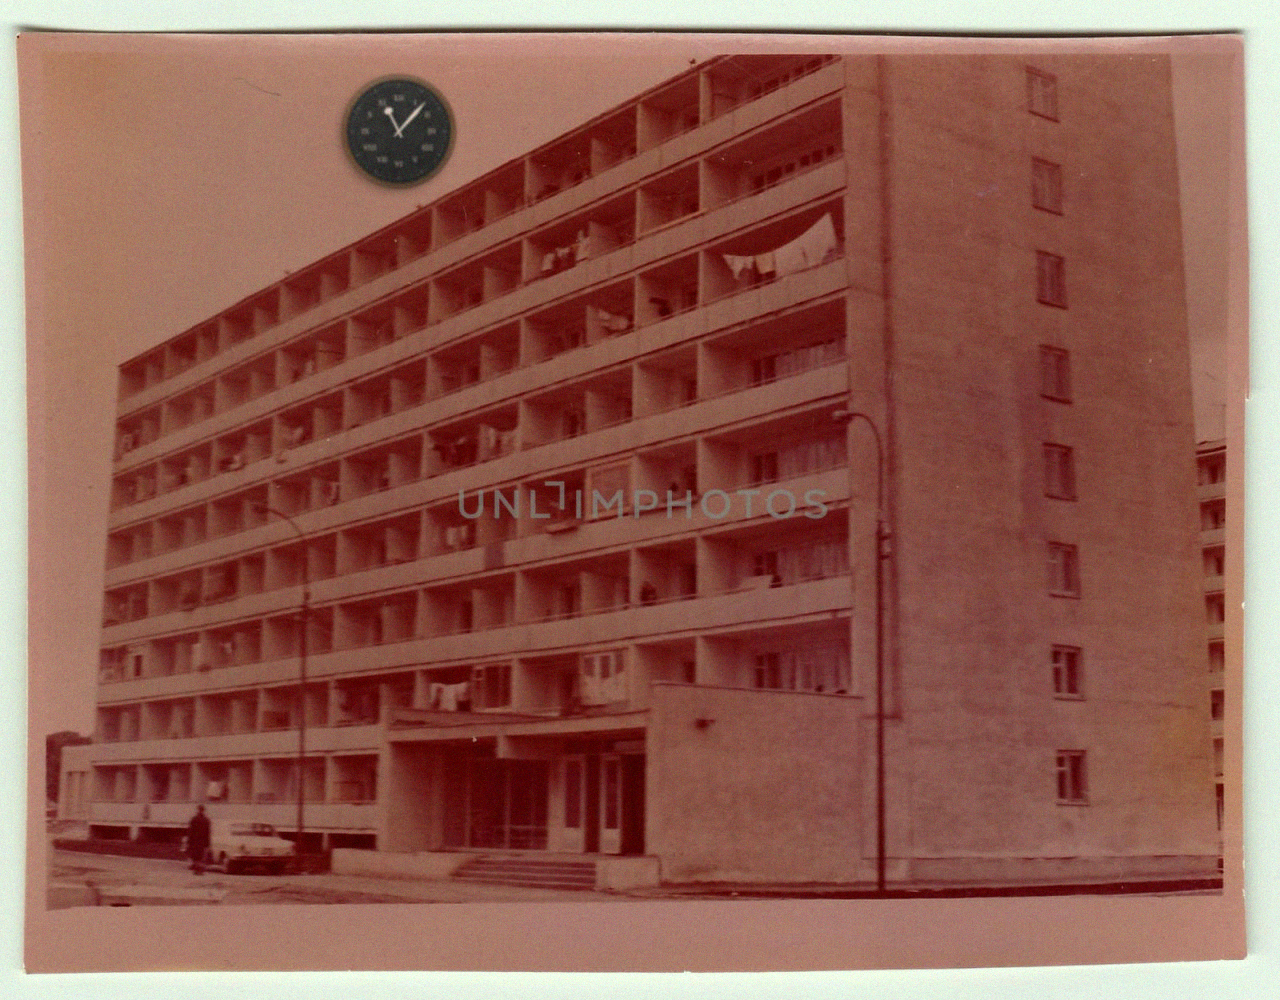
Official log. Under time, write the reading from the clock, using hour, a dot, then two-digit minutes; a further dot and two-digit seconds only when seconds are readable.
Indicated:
11.07
